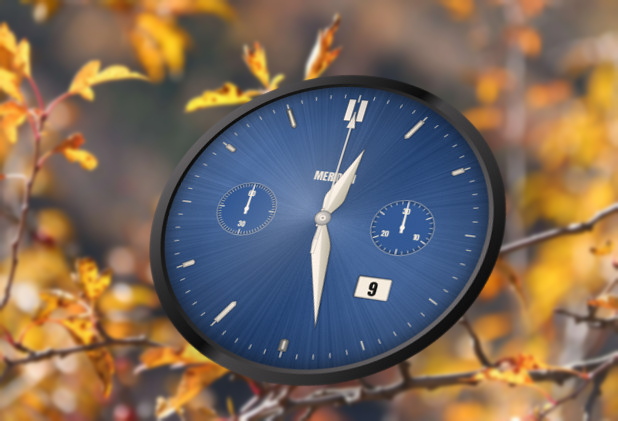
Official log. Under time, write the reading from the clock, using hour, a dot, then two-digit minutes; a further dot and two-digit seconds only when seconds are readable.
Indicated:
12.28
